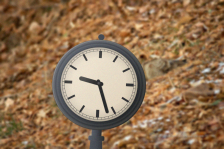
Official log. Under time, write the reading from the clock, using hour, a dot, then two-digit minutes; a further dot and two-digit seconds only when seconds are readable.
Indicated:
9.27
